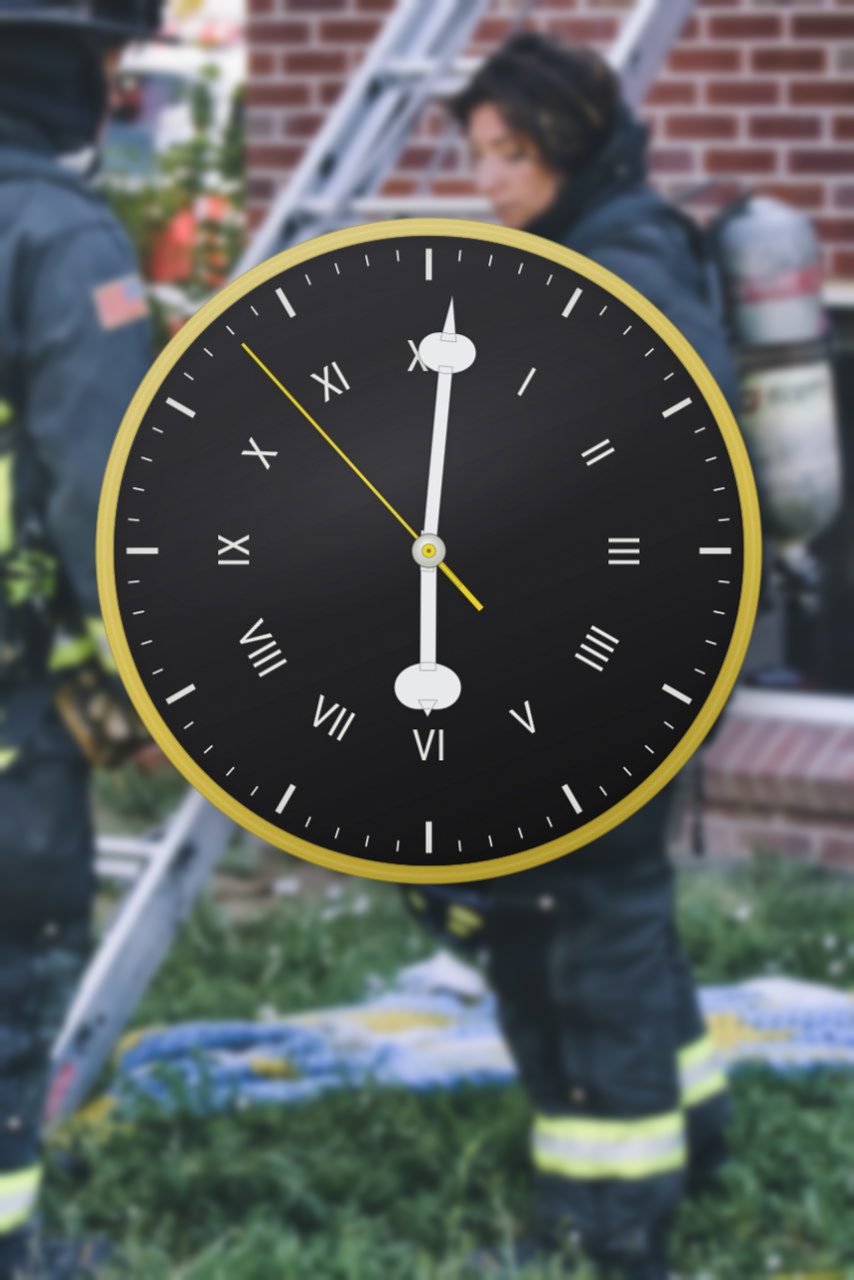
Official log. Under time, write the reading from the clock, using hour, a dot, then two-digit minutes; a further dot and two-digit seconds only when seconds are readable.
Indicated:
6.00.53
